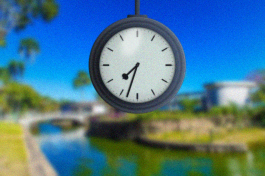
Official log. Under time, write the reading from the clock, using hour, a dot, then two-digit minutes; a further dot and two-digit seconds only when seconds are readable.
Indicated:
7.33
